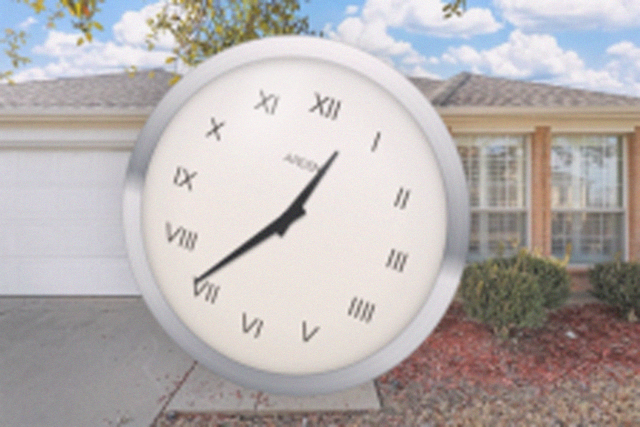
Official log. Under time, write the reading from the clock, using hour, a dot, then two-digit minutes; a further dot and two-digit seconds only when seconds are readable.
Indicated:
12.36
